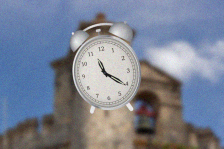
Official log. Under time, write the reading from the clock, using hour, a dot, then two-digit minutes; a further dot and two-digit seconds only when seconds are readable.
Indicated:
11.21
